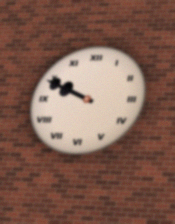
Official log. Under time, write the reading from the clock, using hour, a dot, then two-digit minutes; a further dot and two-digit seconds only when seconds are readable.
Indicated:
9.49
